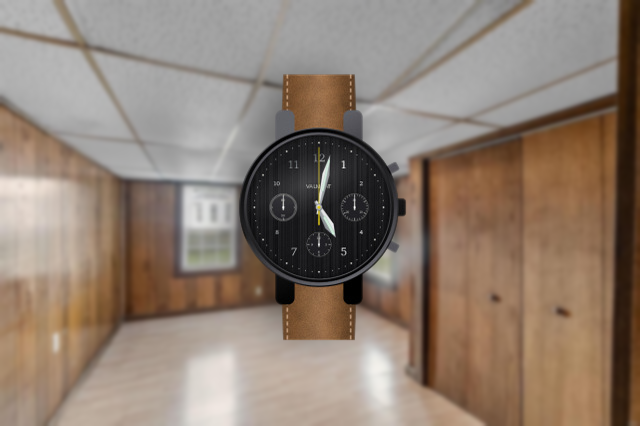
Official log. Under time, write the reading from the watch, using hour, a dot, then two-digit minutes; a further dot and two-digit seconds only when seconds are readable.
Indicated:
5.02
